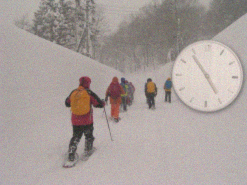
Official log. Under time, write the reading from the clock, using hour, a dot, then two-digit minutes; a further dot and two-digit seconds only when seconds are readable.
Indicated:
4.54
